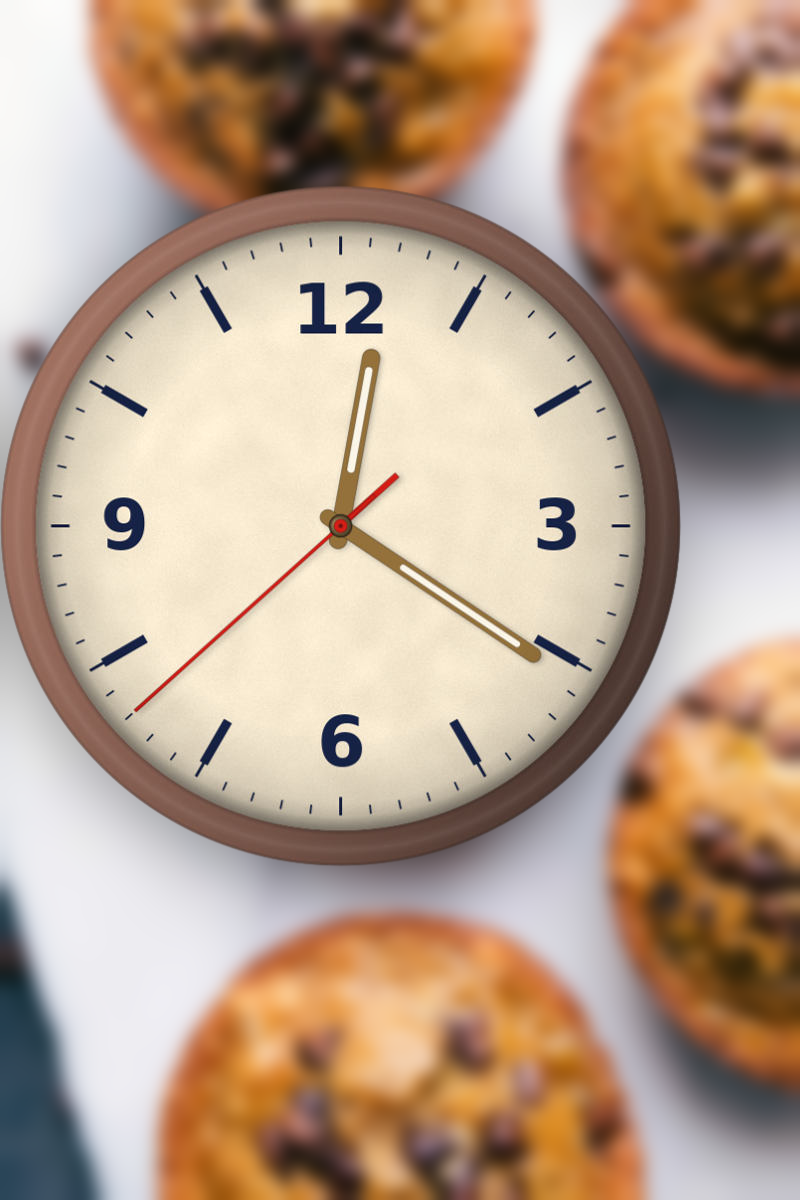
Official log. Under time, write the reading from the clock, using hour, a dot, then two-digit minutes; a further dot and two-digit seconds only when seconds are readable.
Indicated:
12.20.38
